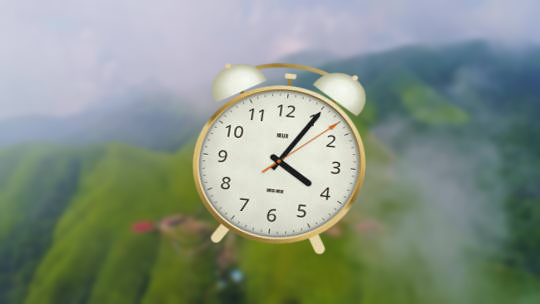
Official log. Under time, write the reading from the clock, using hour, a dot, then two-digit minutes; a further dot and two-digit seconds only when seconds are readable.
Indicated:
4.05.08
